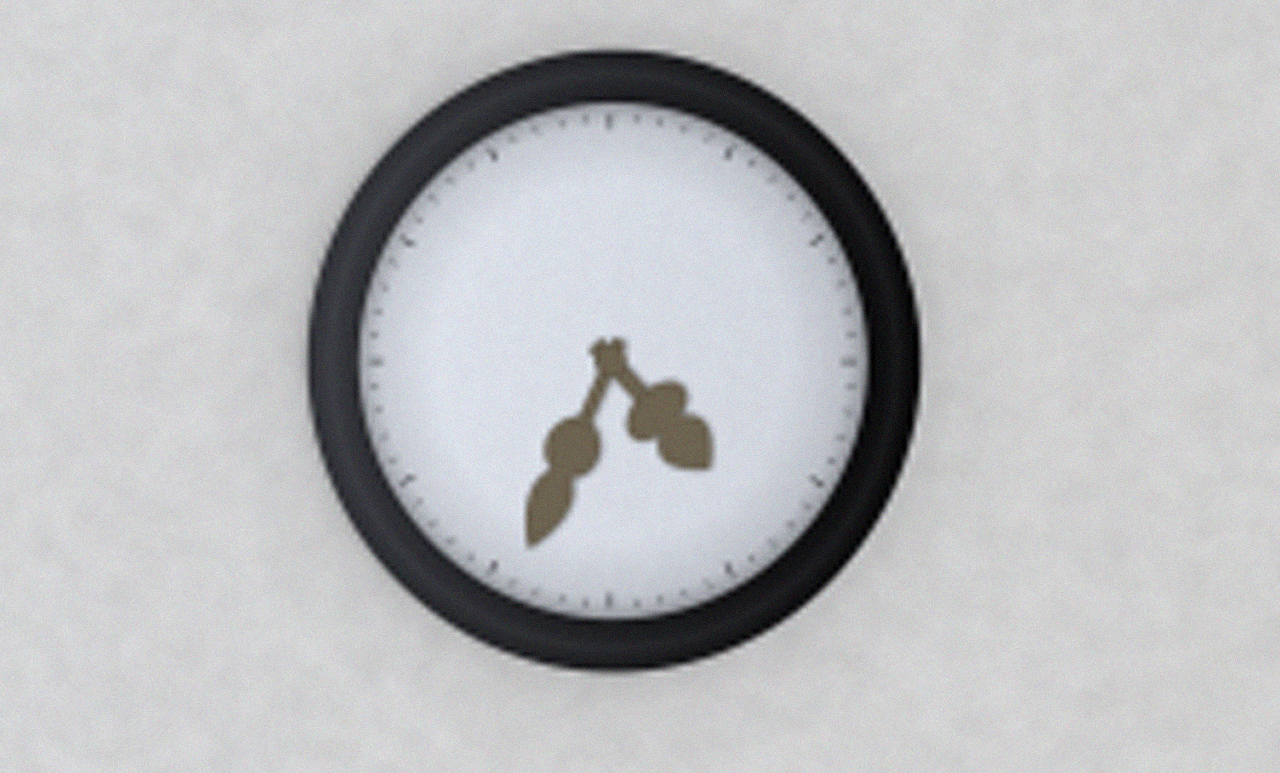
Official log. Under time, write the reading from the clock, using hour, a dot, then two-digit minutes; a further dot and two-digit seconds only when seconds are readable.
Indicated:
4.34
